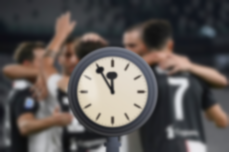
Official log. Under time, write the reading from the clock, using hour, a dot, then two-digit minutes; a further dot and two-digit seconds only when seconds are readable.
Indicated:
11.55
